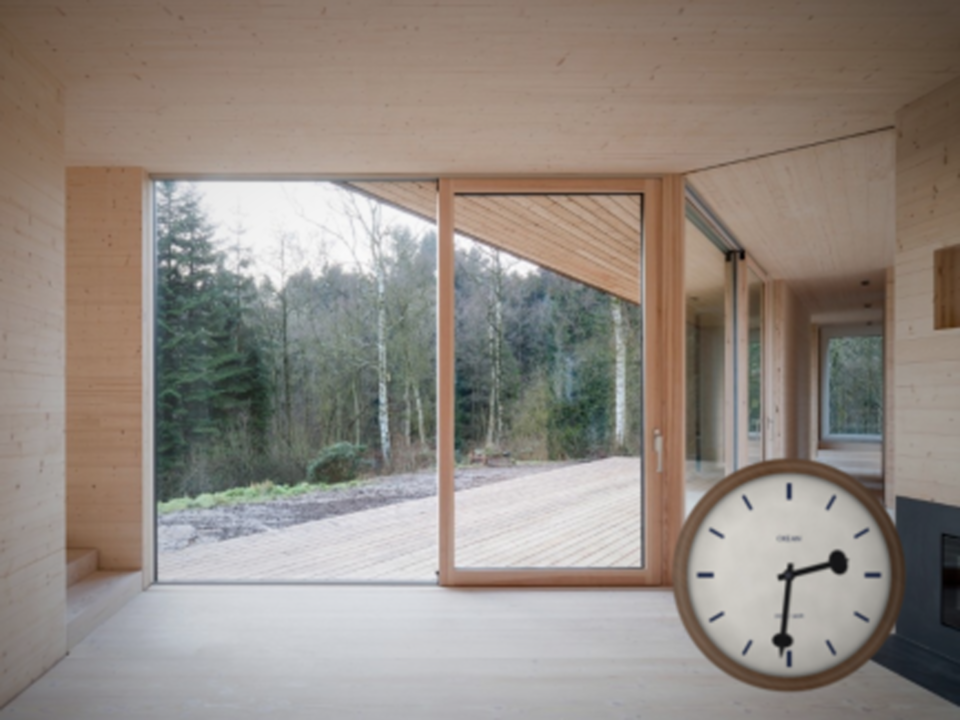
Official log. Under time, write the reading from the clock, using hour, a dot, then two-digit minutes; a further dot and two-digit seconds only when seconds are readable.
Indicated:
2.31
